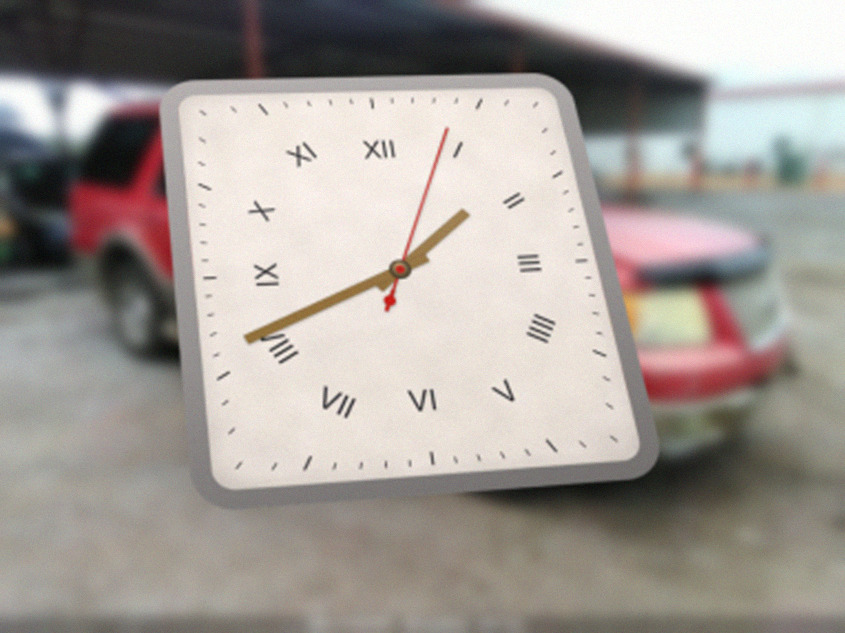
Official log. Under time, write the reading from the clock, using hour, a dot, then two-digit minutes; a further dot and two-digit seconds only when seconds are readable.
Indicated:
1.41.04
